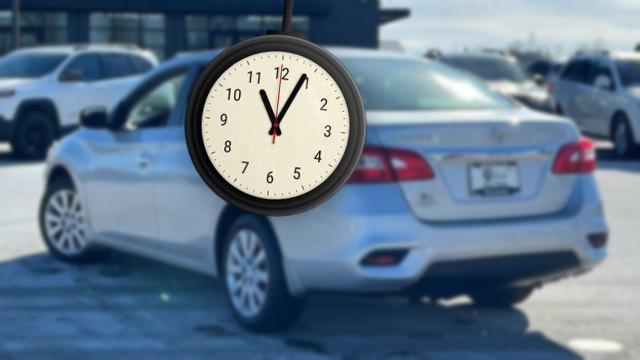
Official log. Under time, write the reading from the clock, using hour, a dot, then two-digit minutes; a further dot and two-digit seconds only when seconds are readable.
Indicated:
11.04.00
